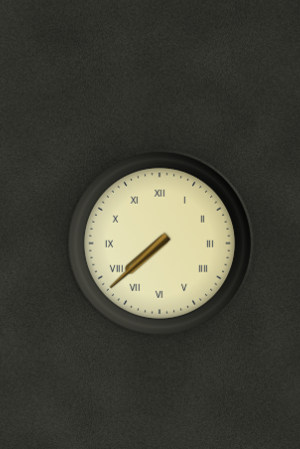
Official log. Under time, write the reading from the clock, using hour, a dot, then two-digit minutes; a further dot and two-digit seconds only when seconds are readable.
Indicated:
7.38
